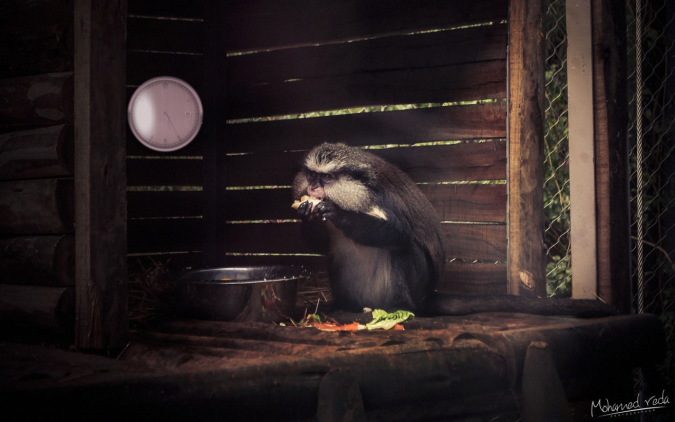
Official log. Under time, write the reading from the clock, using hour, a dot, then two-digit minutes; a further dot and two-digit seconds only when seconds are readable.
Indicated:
5.25
